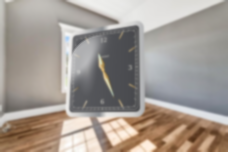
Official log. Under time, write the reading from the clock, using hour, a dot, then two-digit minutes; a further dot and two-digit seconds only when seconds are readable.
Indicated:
11.26
